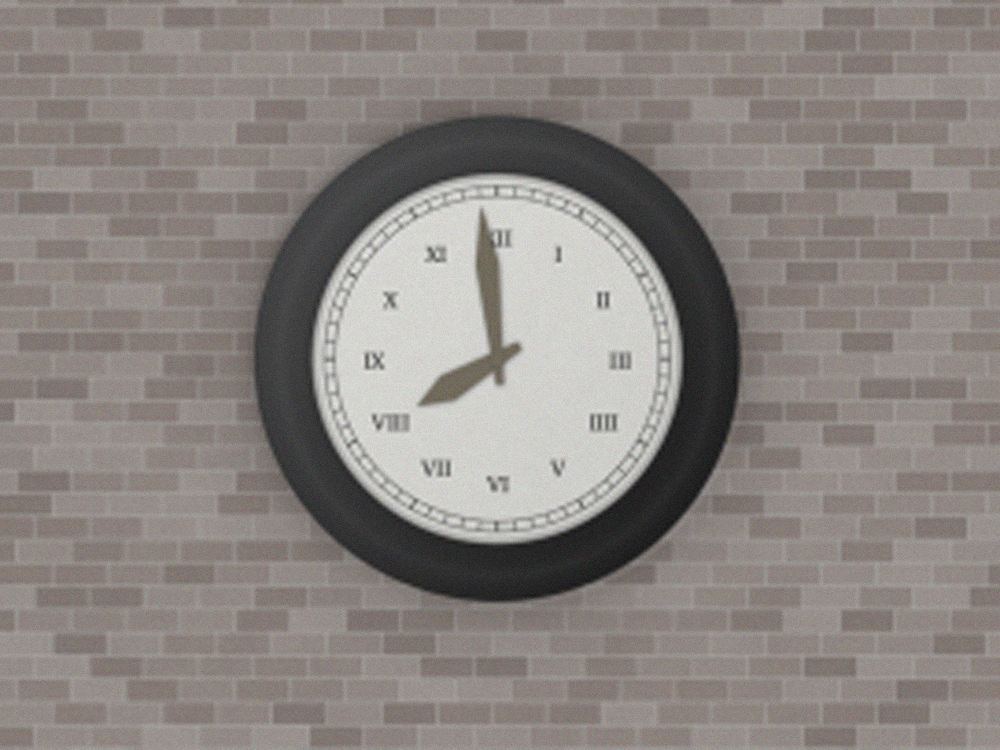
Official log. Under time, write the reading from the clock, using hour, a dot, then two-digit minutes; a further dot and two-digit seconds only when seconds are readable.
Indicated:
7.59
